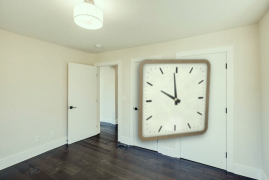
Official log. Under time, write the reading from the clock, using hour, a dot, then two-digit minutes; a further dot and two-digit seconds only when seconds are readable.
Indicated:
9.59
